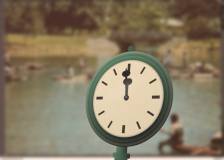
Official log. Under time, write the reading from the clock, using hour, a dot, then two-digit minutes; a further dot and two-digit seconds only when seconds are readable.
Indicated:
11.59
